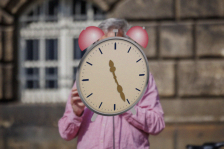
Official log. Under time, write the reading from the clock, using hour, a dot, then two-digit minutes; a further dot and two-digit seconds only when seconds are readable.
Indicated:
11.26
